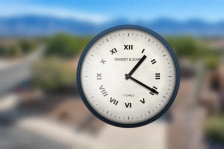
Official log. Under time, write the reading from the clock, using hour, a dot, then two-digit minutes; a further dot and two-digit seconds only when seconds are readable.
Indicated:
1.20
